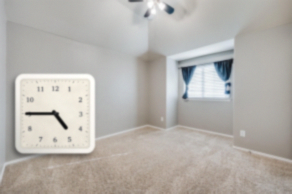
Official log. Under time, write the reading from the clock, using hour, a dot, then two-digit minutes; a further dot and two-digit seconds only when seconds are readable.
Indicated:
4.45
